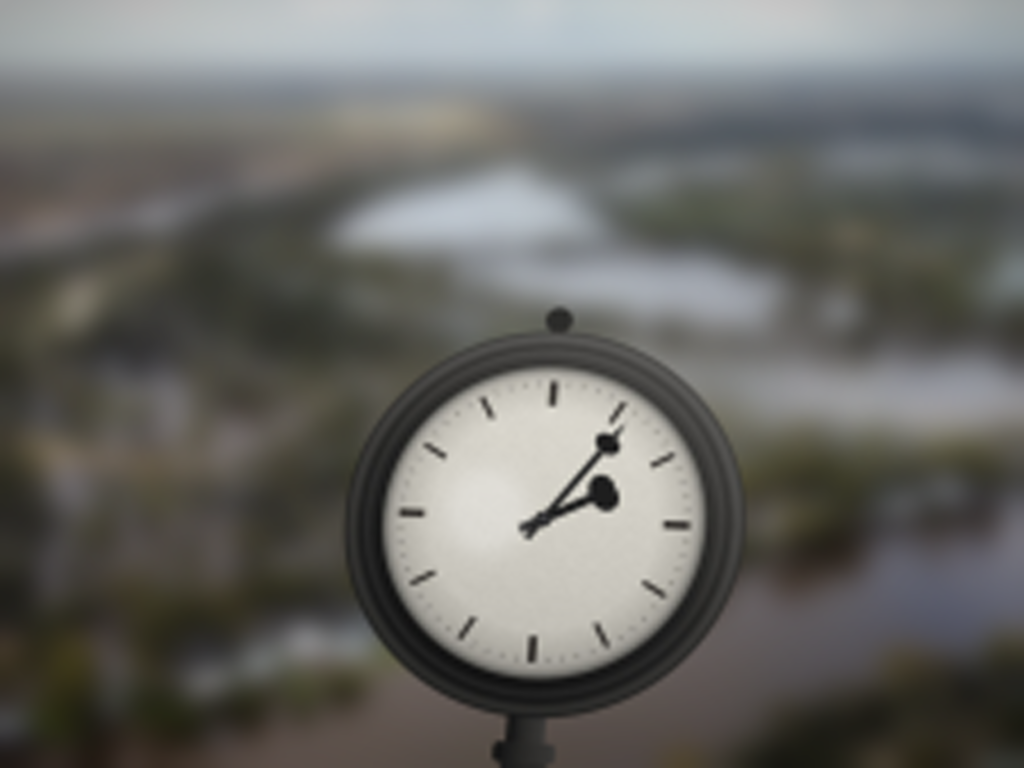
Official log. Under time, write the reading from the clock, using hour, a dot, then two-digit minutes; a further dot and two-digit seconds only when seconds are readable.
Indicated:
2.06
